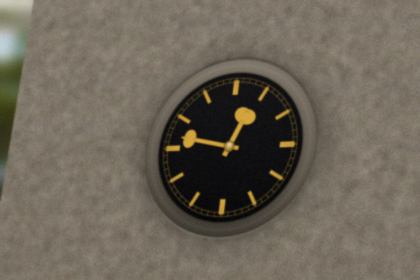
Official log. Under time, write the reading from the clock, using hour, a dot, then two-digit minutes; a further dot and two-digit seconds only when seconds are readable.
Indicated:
12.47
